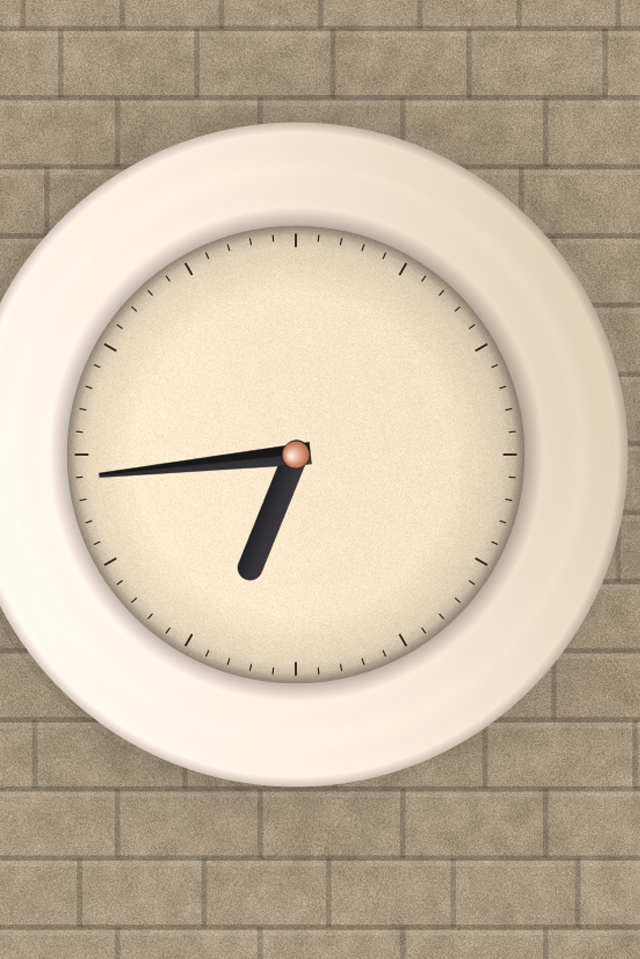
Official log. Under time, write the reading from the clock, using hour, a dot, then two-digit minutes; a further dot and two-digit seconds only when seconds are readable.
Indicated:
6.44
